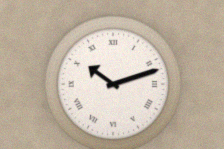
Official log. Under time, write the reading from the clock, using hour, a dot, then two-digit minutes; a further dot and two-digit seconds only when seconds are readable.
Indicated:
10.12
